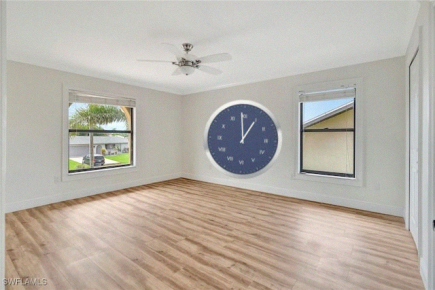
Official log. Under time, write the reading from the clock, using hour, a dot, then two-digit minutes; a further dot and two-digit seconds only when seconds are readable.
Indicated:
12.59
